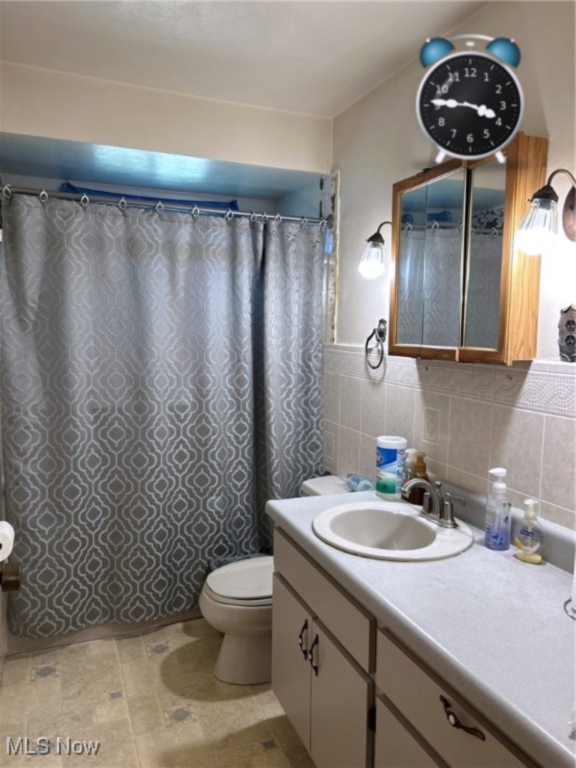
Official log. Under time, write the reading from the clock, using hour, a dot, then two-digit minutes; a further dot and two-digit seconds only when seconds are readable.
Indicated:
3.46
